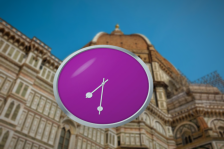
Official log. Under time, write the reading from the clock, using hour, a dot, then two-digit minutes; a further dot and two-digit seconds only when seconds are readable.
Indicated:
7.31
